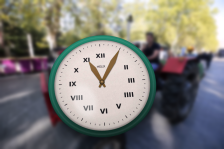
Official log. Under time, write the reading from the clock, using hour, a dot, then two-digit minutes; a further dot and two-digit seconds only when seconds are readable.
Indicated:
11.05
